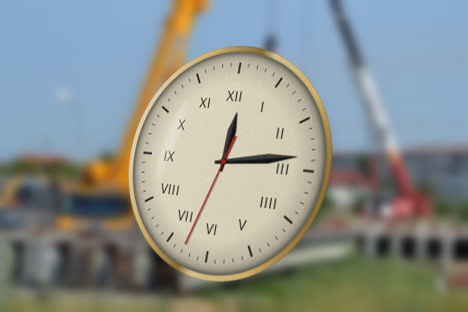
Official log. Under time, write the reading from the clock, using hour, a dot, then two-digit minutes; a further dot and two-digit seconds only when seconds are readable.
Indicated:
12.13.33
